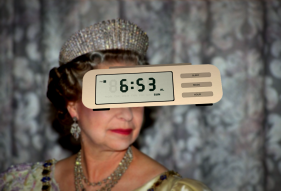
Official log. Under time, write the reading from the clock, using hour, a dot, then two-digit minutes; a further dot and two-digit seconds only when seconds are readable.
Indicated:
6.53
